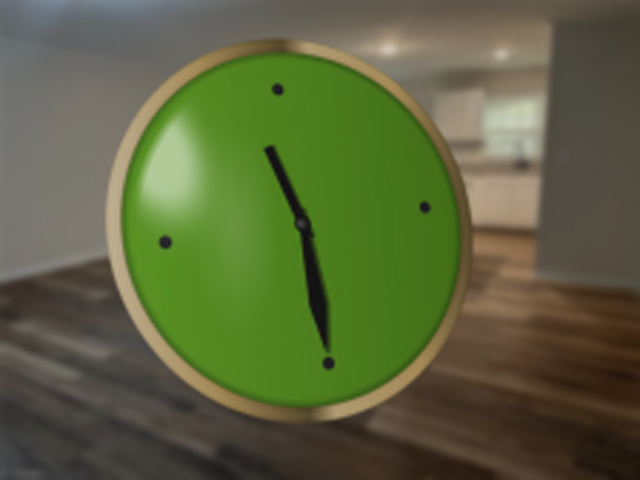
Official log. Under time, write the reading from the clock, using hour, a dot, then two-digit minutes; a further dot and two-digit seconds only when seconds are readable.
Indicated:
11.30
